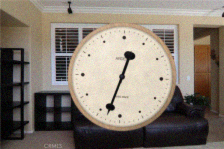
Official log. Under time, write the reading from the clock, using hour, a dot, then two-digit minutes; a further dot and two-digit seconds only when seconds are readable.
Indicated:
12.33
